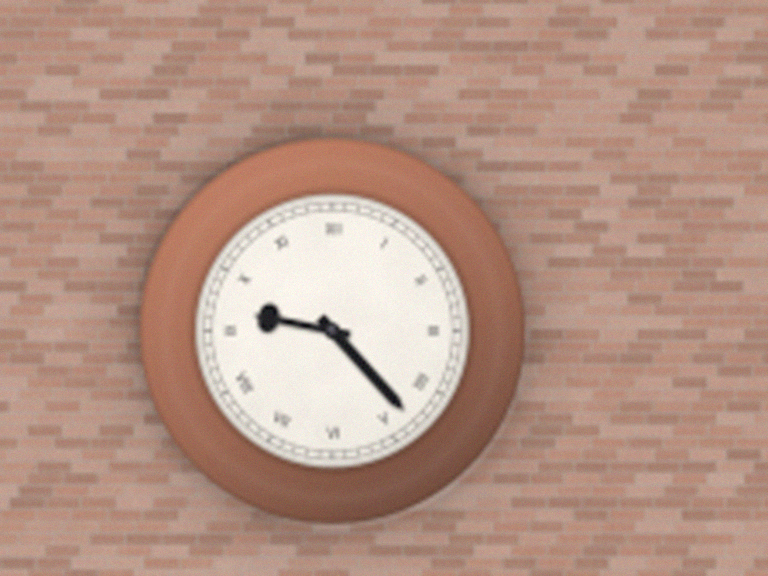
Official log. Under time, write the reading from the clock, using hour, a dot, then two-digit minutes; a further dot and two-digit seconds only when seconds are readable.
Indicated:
9.23
